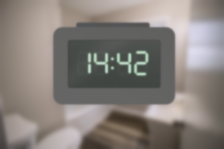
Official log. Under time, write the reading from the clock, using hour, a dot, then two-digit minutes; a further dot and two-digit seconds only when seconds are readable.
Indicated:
14.42
